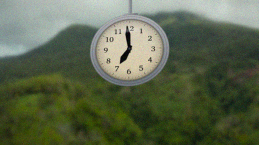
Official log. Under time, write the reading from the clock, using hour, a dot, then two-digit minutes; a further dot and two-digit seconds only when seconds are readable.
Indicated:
6.59
